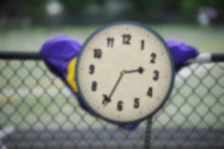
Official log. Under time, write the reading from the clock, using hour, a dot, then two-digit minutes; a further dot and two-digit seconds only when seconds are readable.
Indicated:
2.34
